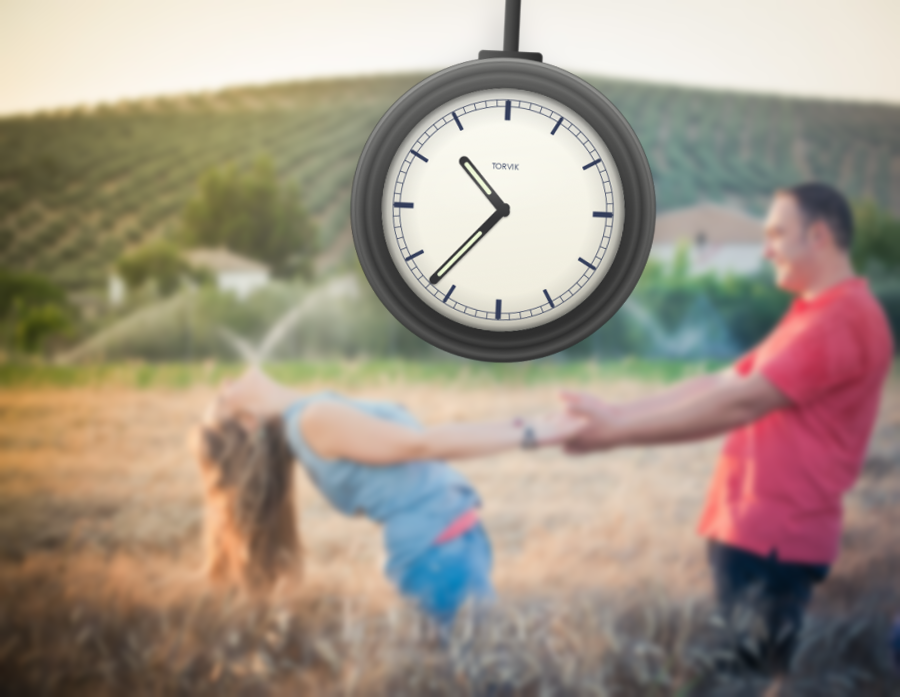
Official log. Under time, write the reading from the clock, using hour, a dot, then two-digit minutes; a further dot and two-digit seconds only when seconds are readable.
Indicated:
10.37
